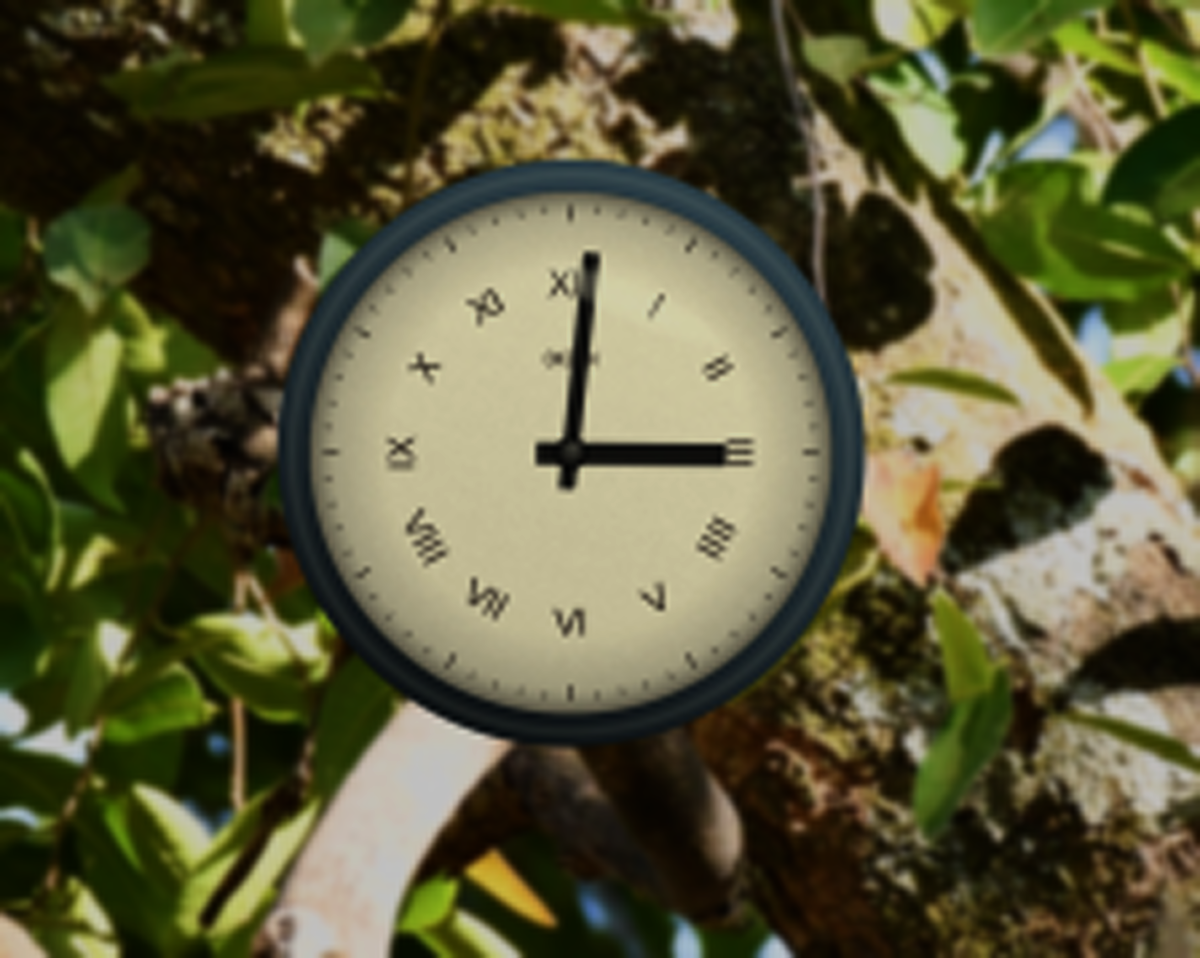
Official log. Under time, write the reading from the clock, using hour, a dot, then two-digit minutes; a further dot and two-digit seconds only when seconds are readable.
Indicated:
3.01
